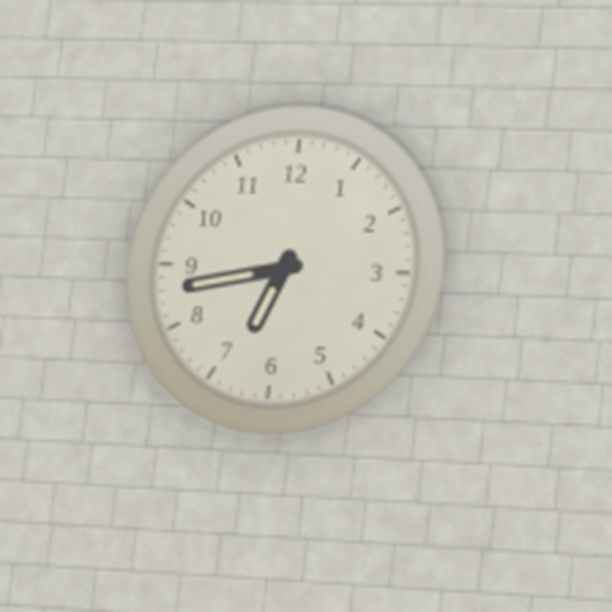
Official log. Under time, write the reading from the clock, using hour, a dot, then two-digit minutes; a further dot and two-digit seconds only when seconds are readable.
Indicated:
6.43
